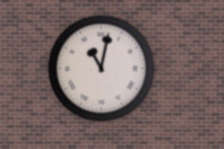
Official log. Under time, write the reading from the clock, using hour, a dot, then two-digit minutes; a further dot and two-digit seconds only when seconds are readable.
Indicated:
11.02
